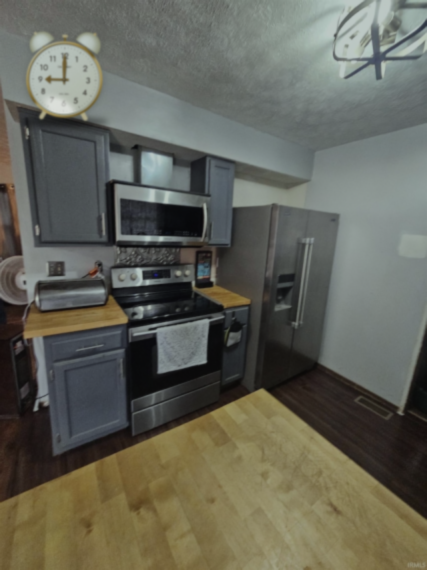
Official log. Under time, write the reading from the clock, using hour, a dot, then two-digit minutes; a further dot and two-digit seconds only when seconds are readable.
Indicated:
9.00
